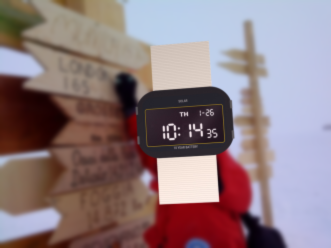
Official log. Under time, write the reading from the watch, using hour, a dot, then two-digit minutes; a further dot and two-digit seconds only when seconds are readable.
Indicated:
10.14.35
